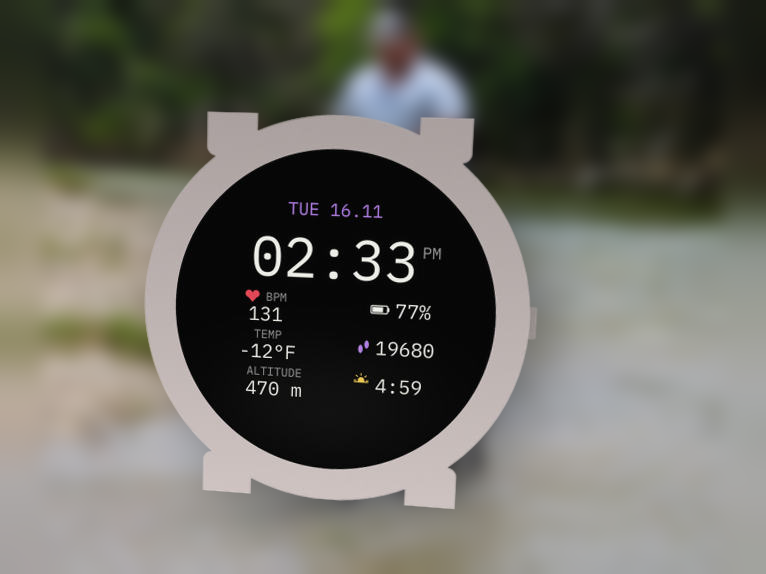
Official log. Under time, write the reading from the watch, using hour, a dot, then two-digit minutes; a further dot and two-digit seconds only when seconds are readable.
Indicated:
2.33
